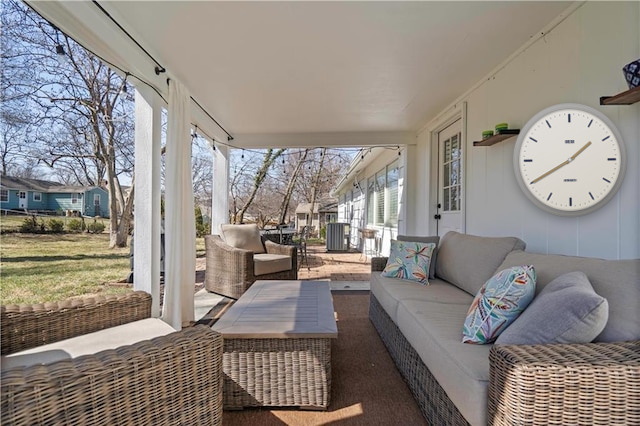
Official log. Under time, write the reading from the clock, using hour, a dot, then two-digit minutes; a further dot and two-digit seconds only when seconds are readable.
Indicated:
1.40
